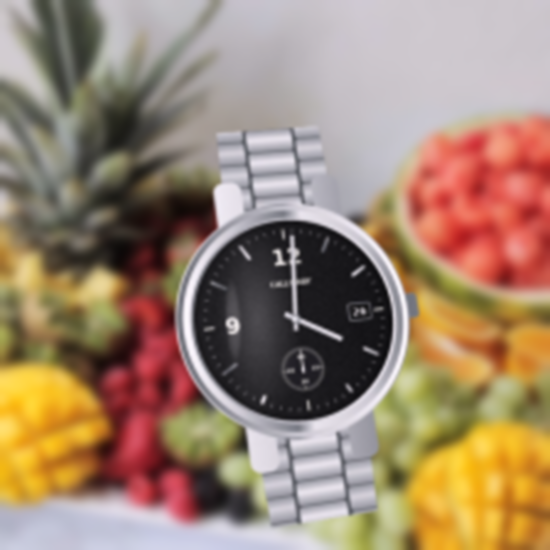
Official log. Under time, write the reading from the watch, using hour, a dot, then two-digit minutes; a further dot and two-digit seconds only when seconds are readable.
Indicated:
4.01
